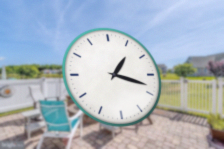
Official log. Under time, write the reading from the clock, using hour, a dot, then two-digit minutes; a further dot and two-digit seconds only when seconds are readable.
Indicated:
1.18
